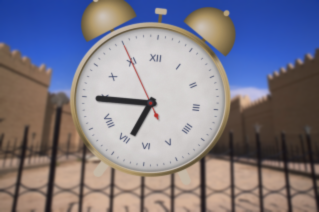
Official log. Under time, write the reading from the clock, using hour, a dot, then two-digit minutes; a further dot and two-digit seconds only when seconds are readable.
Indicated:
6.44.55
